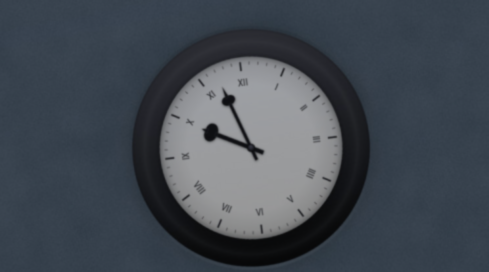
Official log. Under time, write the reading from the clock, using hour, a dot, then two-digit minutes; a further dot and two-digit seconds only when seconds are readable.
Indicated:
9.57
